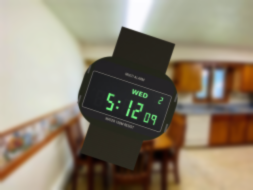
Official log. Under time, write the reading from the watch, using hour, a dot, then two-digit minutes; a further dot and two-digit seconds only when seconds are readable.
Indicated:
5.12.09
